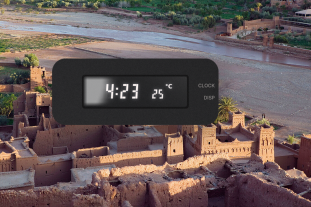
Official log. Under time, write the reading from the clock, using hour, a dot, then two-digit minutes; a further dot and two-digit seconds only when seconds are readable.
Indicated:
4.23
